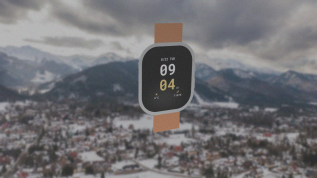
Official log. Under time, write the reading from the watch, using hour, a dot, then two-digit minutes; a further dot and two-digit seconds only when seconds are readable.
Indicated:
9.04
